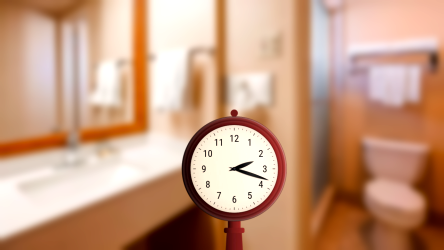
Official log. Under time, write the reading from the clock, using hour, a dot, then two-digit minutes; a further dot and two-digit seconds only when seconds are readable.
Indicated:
2.18
